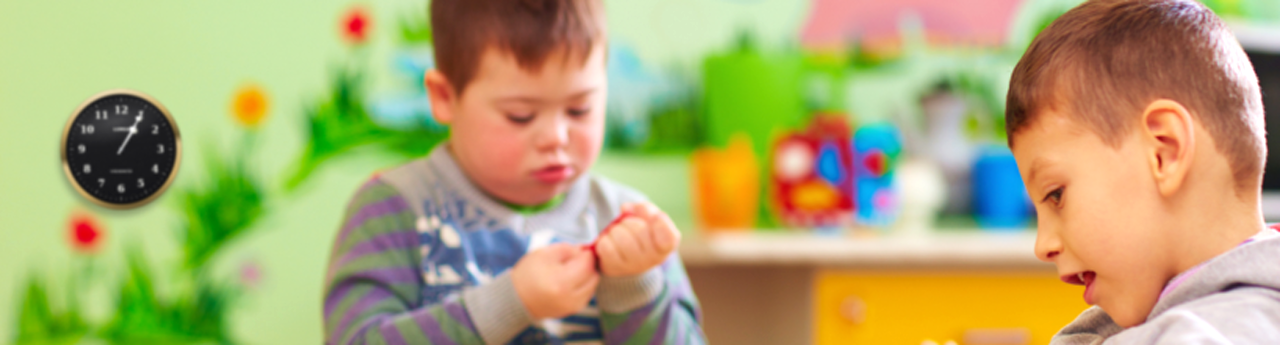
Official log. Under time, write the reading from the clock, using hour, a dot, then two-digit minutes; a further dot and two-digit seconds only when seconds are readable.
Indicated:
1.05
